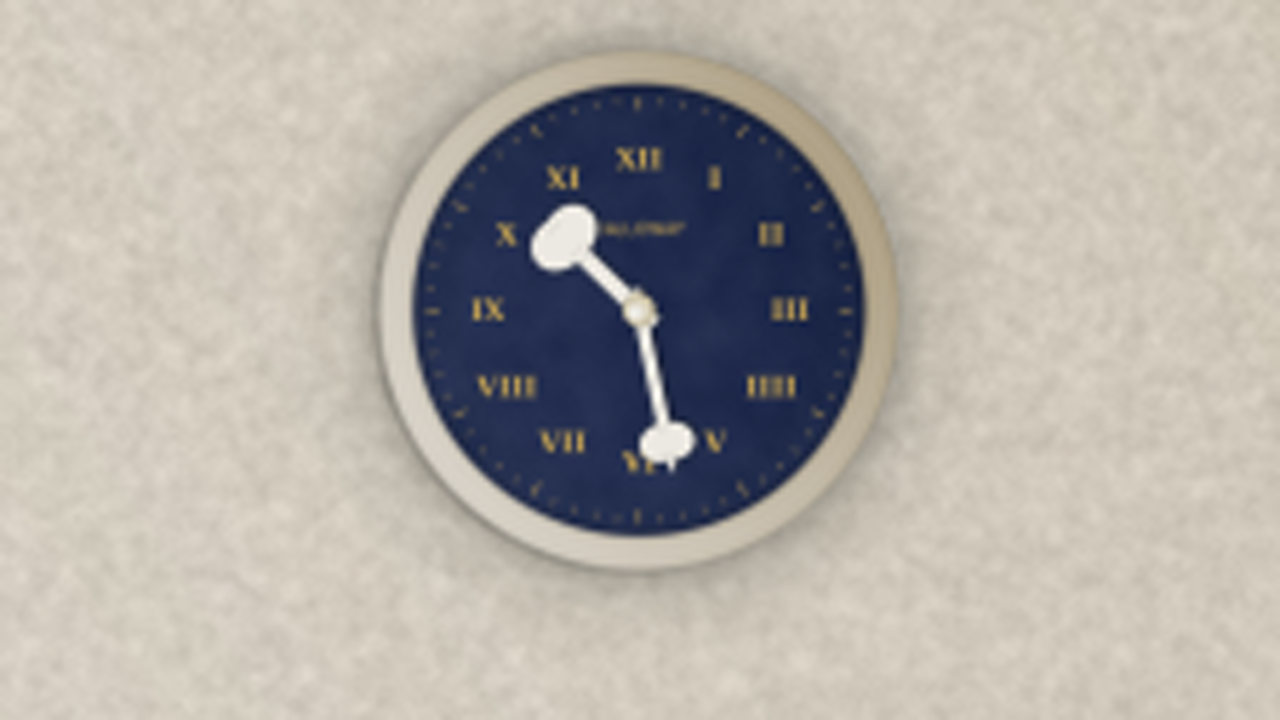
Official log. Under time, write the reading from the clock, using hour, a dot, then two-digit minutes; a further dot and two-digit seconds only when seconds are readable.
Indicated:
10.28
